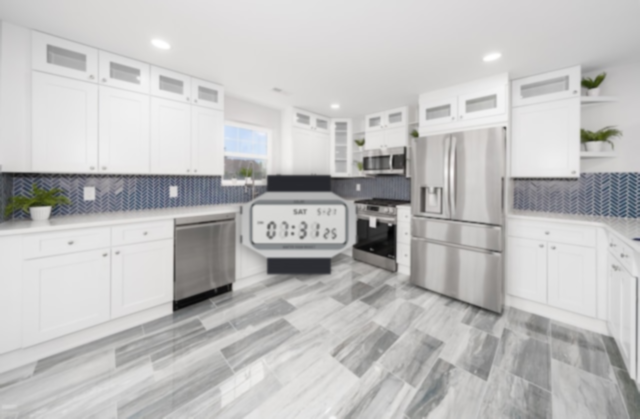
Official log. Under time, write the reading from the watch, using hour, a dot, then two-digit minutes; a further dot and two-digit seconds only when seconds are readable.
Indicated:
7.31.25
